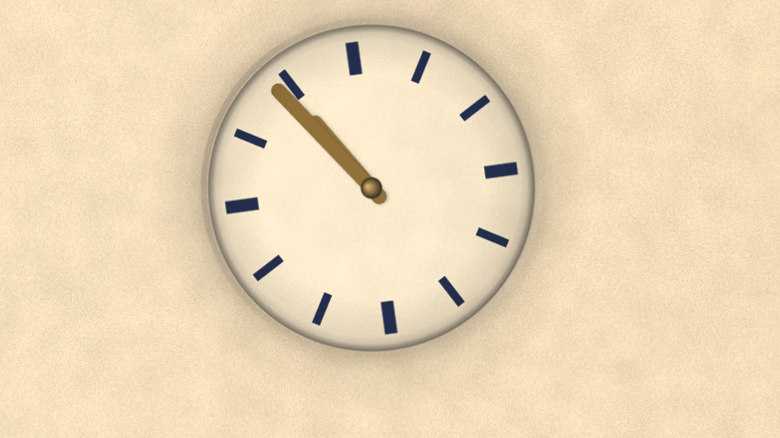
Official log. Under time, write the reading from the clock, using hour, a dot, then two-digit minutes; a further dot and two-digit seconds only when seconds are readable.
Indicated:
10.54
